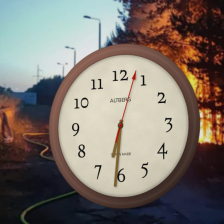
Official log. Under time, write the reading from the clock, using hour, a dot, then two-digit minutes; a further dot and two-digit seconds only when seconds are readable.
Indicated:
6.31.03
